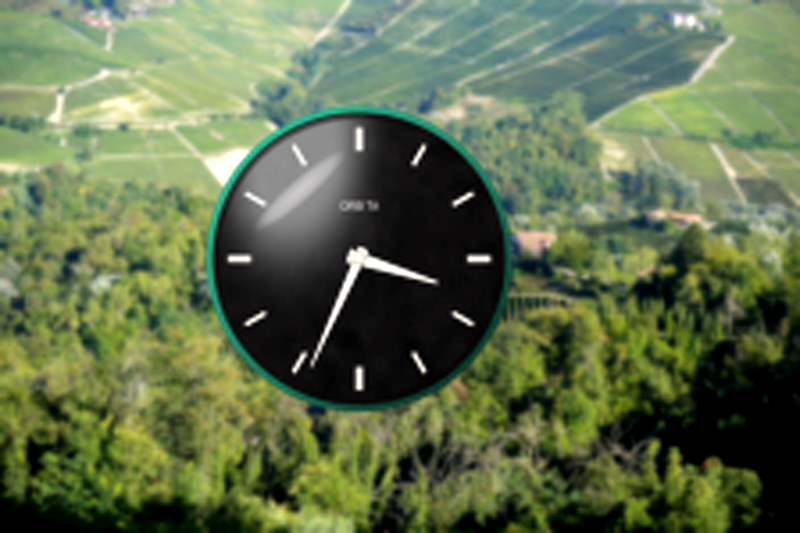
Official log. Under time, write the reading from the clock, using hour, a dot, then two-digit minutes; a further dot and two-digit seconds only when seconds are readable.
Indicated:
3.34
